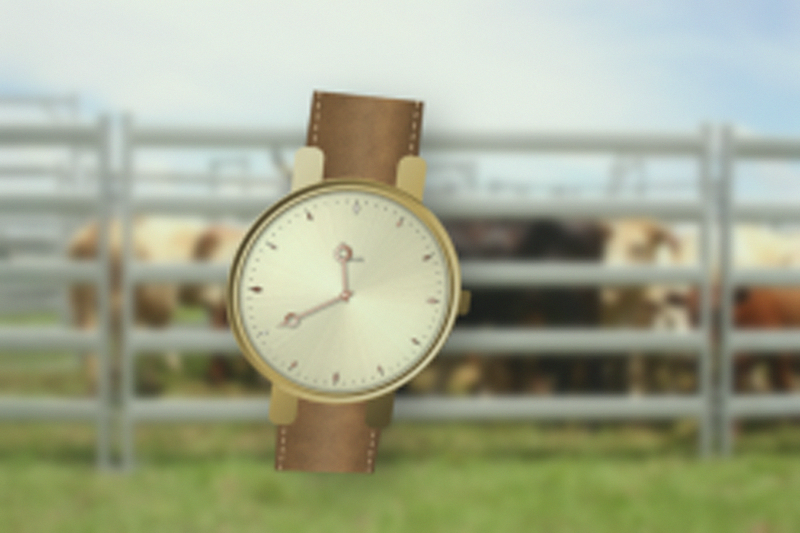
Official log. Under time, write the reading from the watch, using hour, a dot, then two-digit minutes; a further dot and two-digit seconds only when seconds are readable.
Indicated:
11.40
